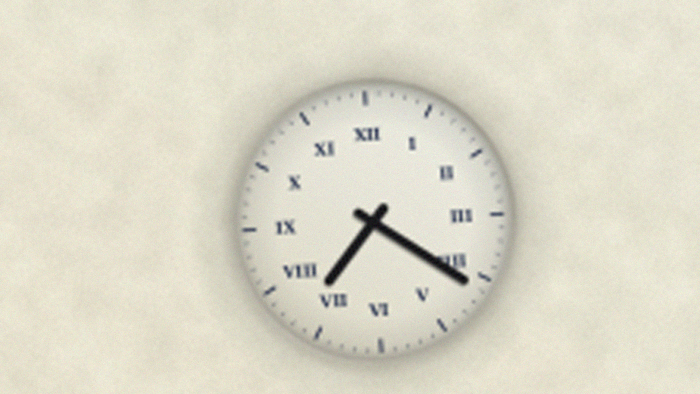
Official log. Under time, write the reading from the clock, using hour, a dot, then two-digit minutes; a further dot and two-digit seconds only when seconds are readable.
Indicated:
7.21
